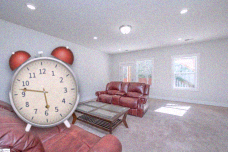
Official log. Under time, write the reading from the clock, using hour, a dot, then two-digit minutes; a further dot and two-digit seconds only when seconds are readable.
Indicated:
5.47
